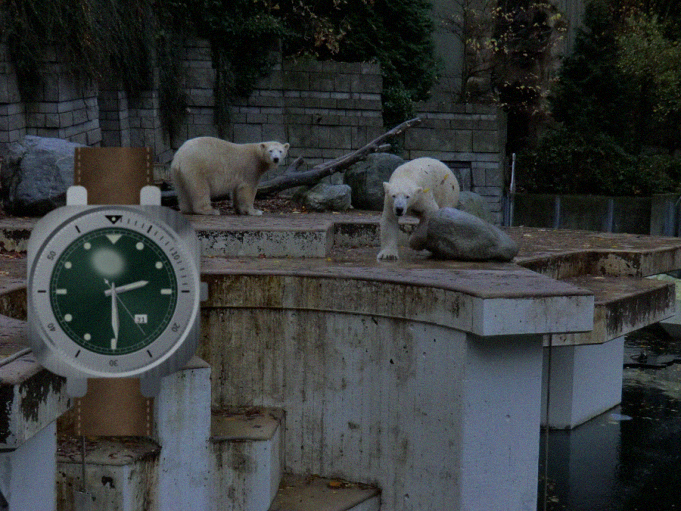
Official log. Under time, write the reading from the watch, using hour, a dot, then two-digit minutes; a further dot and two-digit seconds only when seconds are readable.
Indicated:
2.29.24
